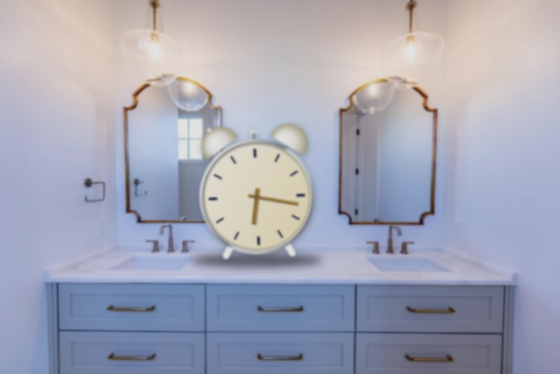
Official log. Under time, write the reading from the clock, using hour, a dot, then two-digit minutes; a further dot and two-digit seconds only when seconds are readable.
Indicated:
6.17
